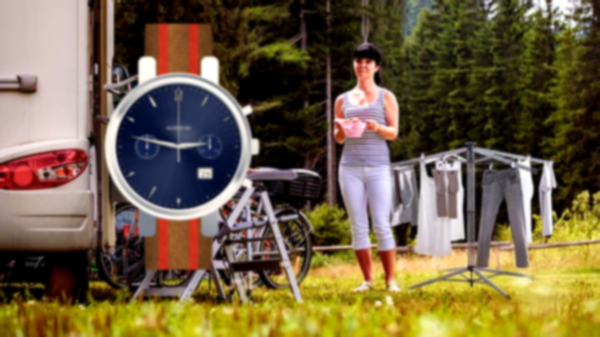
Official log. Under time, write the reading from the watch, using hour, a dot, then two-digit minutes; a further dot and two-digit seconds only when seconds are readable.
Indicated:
2.47
